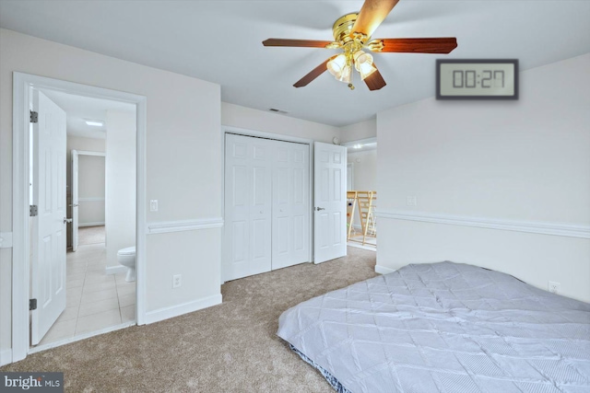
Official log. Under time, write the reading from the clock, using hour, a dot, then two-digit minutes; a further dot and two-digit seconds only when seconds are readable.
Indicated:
0.27
